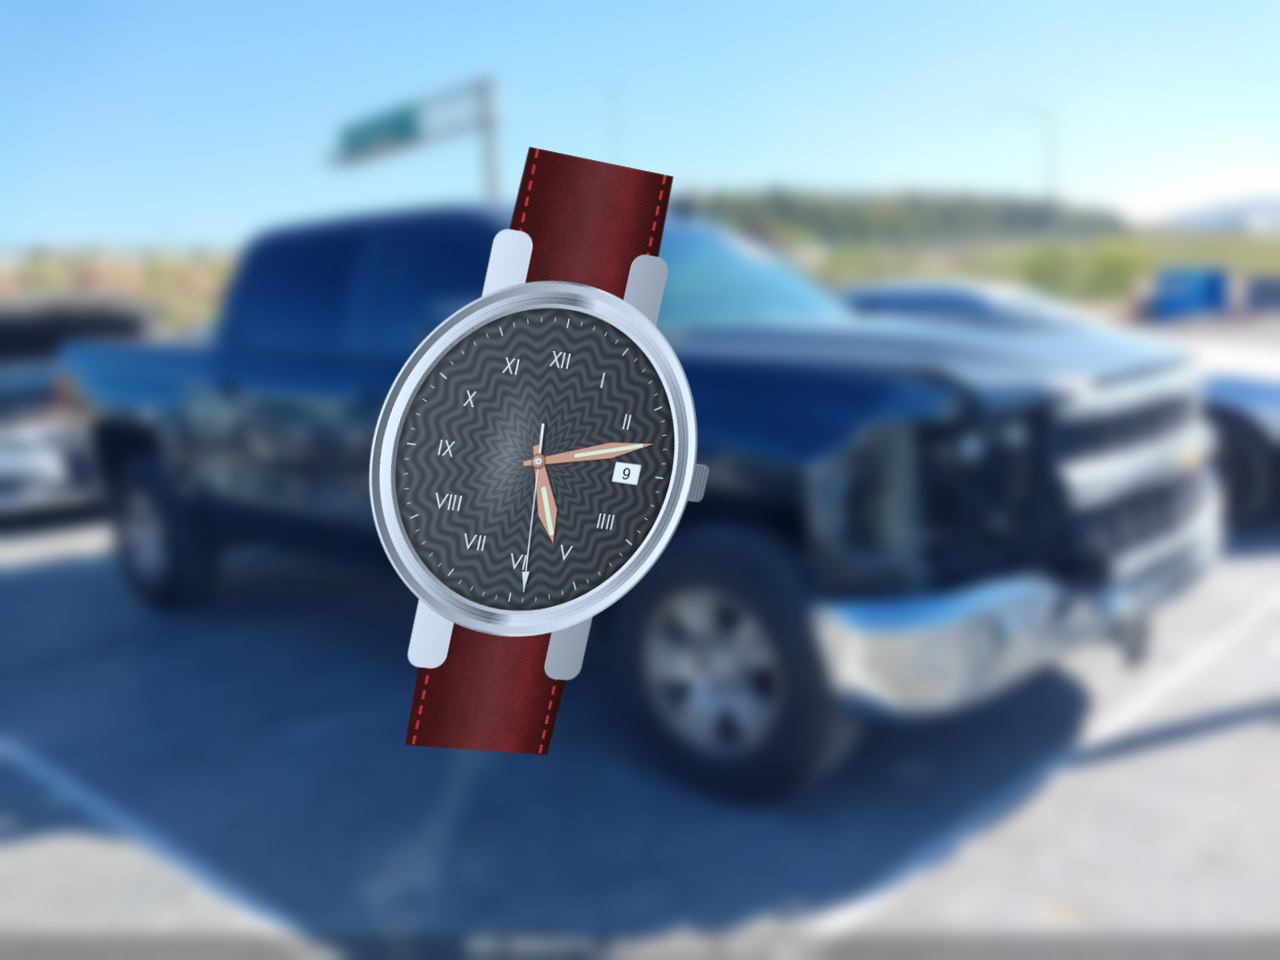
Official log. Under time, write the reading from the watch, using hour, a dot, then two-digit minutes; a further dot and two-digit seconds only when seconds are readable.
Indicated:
5.12.29
